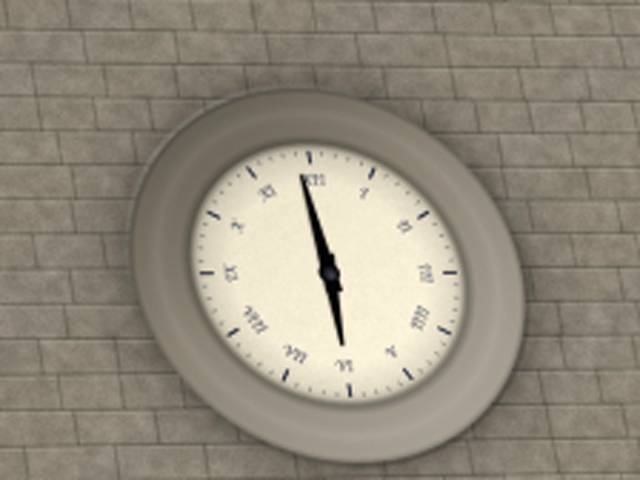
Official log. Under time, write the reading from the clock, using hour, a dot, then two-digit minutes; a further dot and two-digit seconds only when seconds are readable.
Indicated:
5.59
